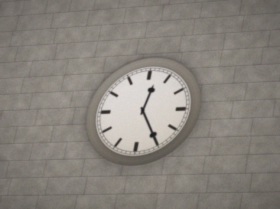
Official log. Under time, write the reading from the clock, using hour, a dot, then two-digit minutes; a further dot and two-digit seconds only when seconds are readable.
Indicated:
12.25
